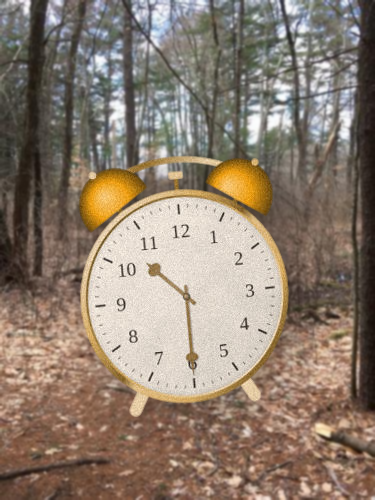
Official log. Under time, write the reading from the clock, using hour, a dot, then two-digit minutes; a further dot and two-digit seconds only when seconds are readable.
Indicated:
10.30
